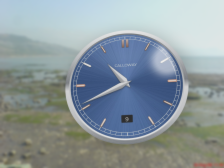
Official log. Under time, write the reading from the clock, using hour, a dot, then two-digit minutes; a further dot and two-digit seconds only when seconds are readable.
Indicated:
10.41
